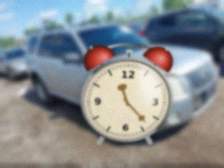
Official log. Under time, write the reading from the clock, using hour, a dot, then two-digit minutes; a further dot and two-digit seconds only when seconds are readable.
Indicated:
11.23
